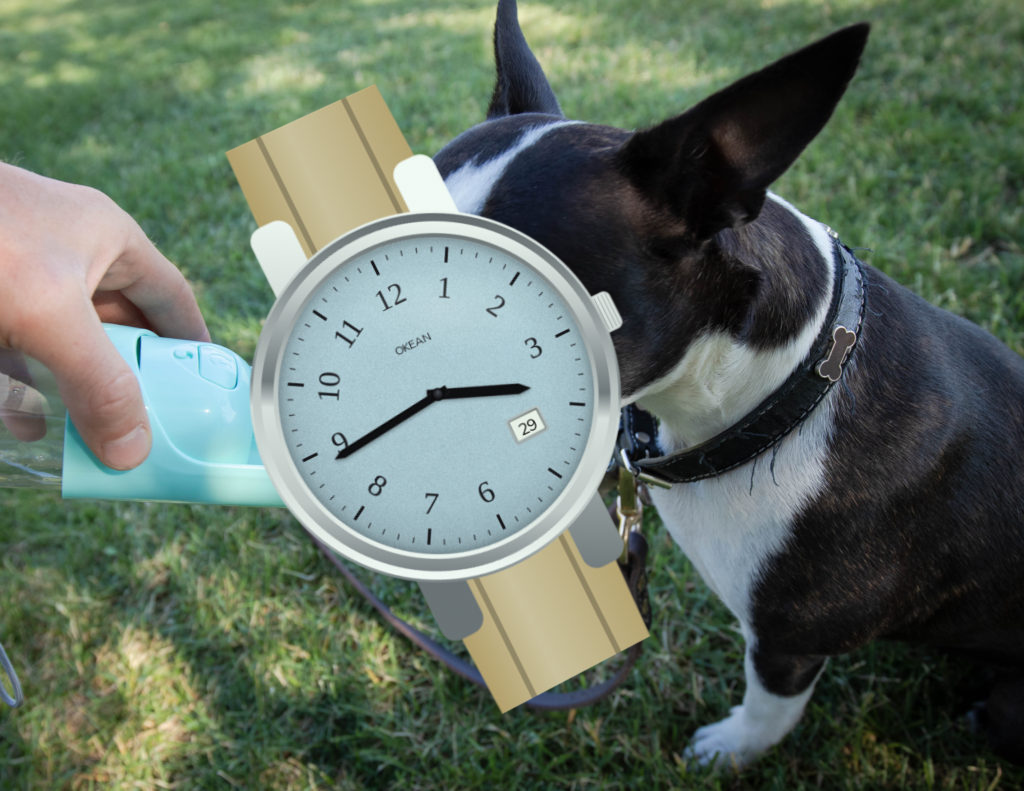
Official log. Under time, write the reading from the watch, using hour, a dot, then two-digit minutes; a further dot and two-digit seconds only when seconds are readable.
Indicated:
3.44
